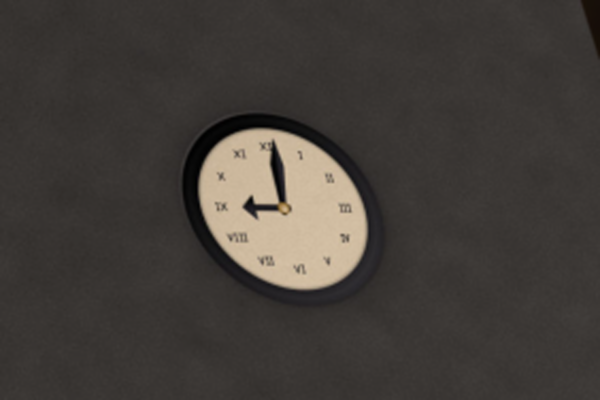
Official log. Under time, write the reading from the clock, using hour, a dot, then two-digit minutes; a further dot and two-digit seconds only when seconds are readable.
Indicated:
9.01
